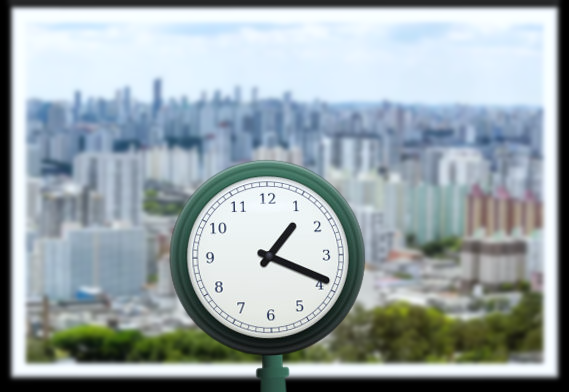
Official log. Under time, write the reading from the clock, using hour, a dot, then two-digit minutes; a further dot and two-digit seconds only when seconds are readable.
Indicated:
1.19
